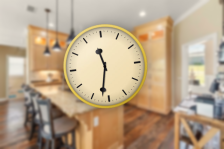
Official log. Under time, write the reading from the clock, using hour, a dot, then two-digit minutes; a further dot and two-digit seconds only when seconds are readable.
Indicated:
11.32
